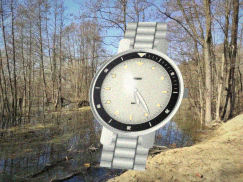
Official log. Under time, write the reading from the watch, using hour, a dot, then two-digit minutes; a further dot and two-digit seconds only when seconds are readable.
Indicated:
5.24
